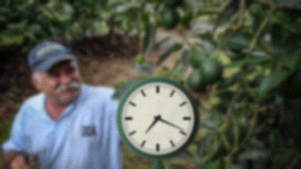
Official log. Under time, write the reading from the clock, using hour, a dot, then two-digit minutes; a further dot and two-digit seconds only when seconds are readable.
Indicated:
7.19
